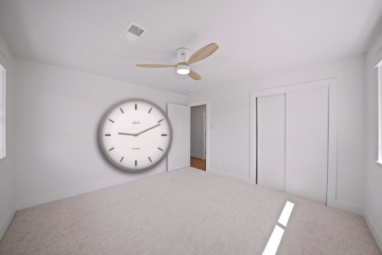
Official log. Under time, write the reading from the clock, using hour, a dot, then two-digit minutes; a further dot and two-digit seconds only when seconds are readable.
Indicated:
9.11
